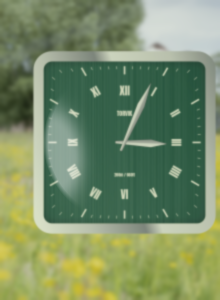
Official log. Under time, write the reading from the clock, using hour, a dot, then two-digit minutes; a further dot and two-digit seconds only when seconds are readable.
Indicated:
3.04
